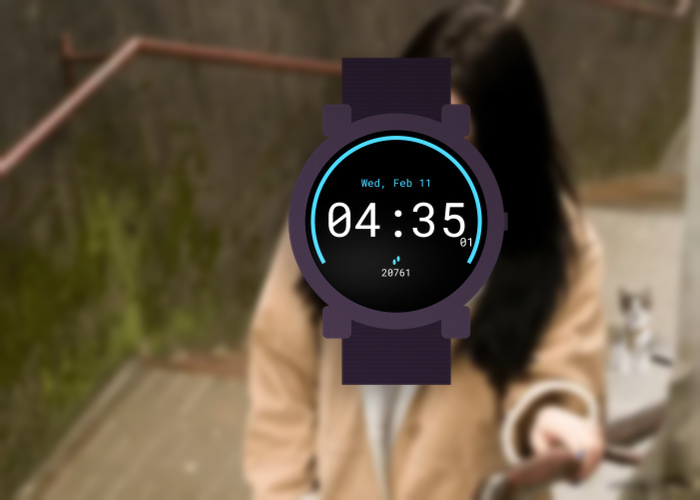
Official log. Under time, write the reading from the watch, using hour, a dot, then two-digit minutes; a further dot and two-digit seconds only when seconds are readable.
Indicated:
4.35.01
